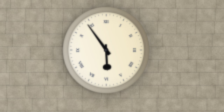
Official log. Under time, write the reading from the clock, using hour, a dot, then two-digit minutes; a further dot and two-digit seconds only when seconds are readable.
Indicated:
5.54
